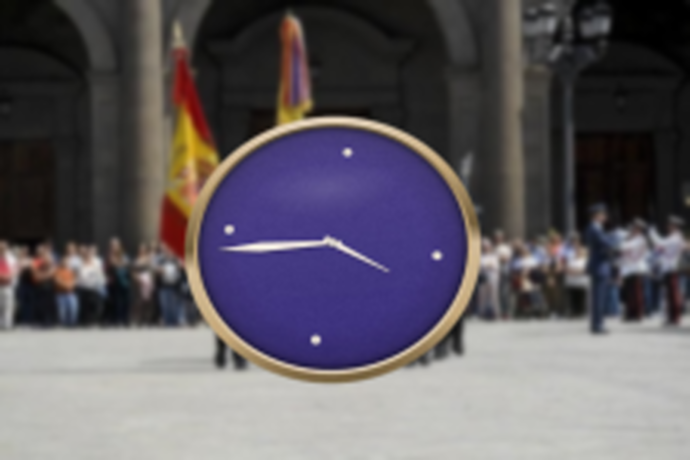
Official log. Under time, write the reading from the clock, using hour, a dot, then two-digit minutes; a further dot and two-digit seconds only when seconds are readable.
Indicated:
3.43
